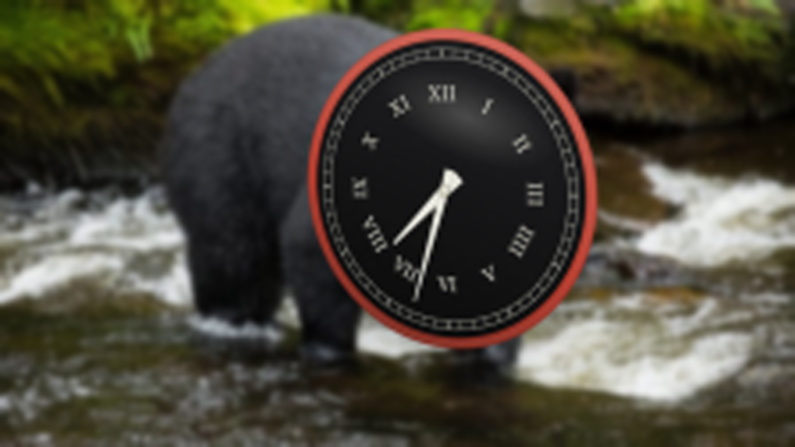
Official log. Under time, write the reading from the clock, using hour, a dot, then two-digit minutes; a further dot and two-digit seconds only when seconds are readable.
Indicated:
7.33
